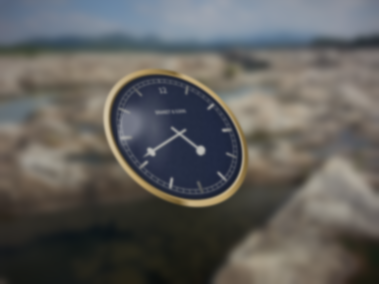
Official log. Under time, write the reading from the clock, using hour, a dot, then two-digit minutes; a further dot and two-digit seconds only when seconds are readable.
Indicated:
4.41
